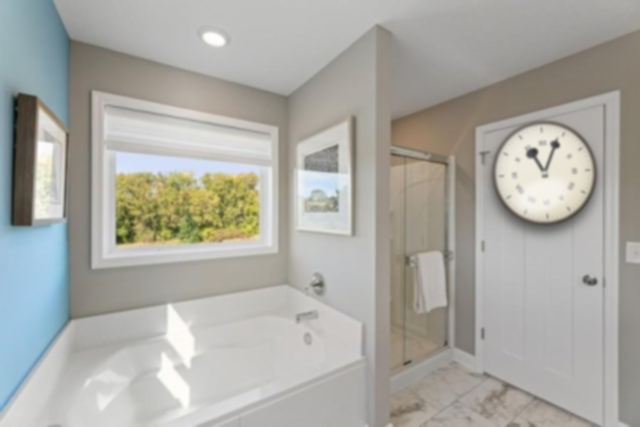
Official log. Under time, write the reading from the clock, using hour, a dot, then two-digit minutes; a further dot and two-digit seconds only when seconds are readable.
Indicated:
11.04
